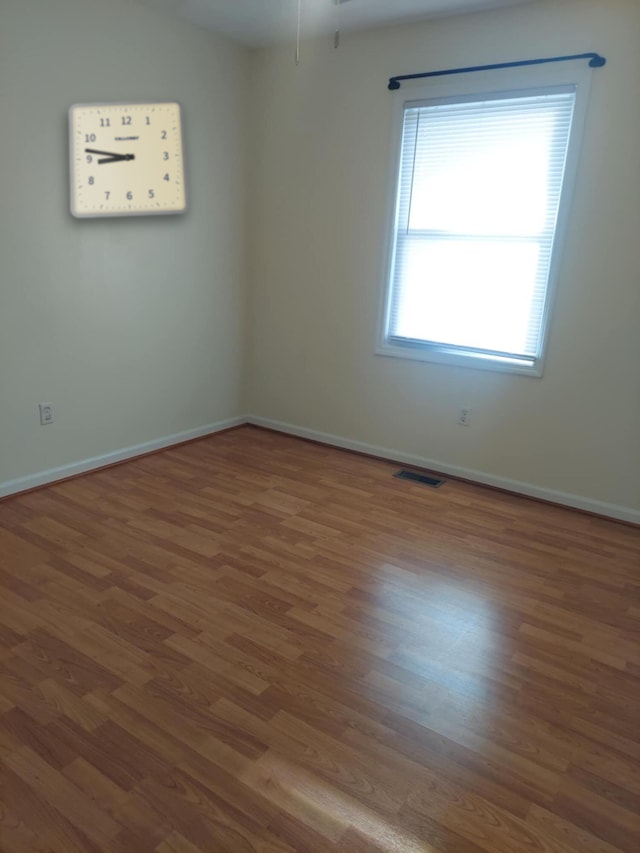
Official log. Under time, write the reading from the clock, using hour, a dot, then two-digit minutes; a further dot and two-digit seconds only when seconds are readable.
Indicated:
8.47
